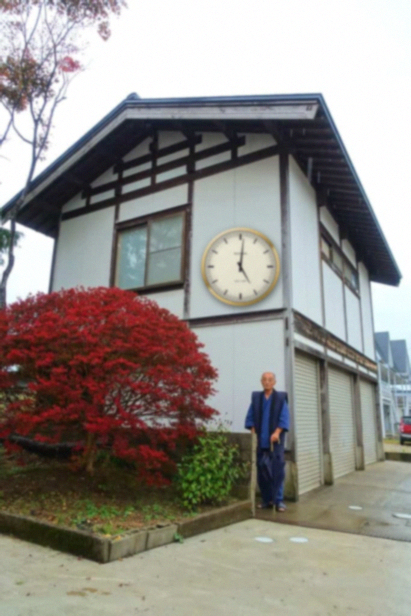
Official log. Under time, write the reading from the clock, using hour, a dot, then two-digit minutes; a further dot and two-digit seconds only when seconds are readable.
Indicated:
5.01
